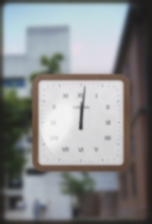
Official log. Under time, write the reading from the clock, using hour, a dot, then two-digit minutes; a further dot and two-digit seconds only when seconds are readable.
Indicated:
12.01
